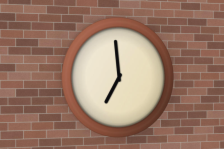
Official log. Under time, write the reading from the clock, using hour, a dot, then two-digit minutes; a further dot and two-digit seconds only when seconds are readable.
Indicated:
6.59
